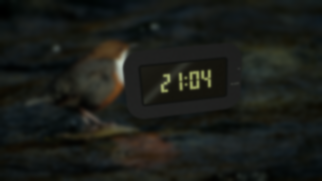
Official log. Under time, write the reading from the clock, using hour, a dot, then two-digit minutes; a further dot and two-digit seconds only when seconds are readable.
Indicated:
21.04
